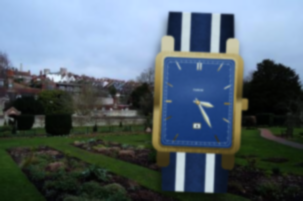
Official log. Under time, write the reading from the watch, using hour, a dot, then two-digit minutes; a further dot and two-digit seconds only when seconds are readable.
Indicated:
3.25
